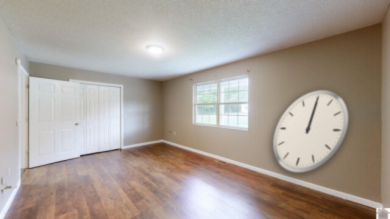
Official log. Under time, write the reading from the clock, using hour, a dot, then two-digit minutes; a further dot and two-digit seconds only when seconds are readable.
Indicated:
12.00
